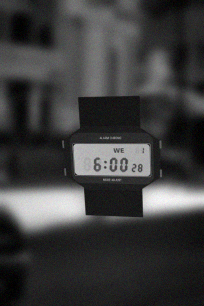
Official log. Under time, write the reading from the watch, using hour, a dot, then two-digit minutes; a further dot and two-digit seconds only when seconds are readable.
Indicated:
6.00.28
